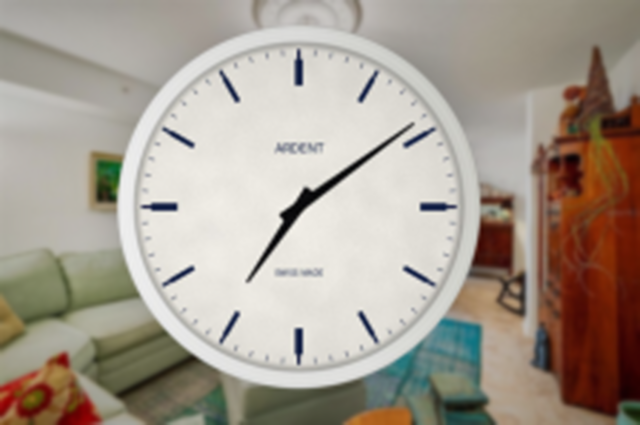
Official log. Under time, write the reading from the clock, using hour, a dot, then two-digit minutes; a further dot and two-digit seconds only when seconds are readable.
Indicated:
7.09
